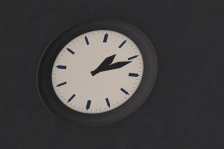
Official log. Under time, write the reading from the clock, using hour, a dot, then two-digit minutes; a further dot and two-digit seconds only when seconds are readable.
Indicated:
1.11
